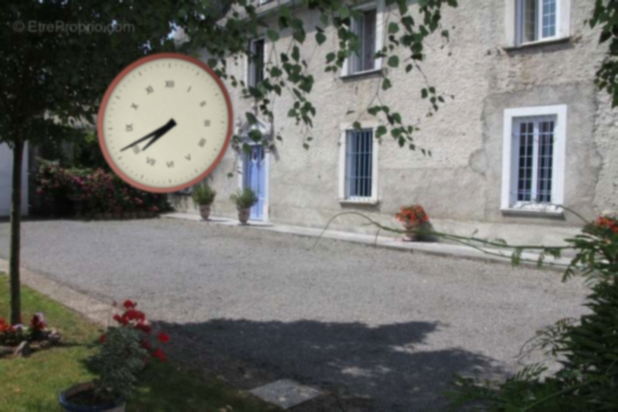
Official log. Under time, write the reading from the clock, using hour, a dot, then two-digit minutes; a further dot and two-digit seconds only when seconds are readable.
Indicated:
7.41
